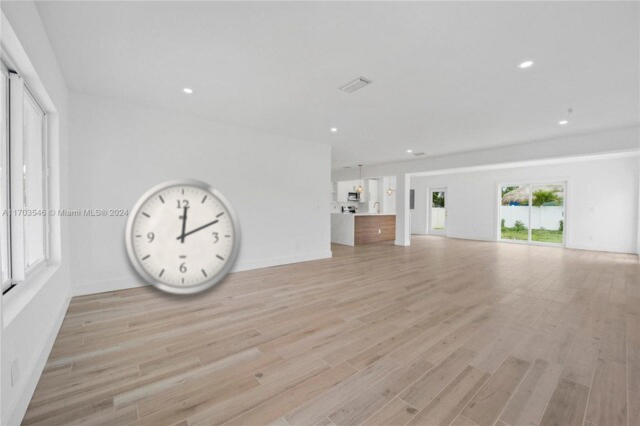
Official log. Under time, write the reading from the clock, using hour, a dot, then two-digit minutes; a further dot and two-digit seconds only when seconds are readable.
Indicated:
12.11
